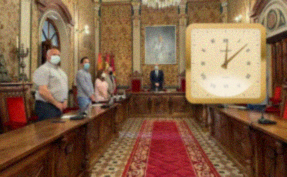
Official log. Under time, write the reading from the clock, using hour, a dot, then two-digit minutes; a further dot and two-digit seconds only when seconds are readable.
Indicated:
12.08
